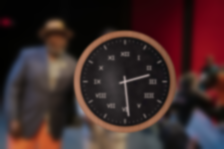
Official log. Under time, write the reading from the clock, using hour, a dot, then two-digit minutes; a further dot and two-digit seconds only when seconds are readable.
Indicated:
2.29
